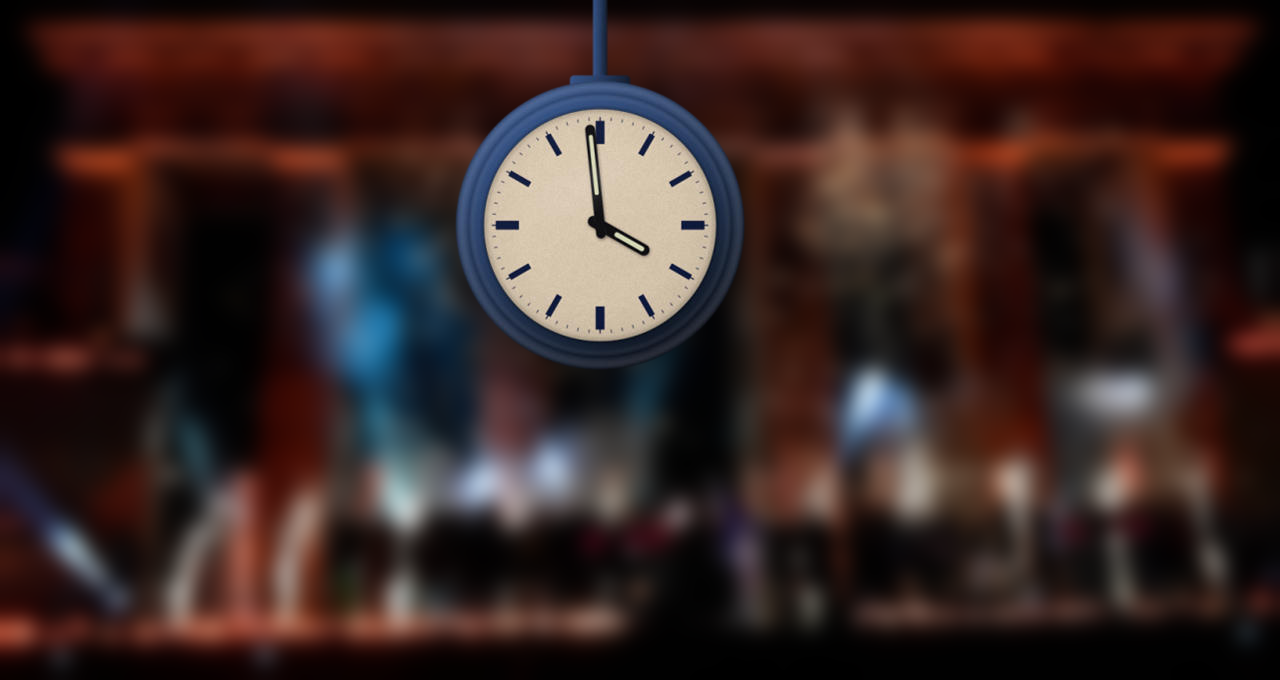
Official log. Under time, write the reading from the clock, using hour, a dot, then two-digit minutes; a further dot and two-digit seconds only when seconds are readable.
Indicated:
3.59
